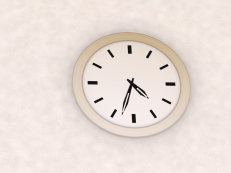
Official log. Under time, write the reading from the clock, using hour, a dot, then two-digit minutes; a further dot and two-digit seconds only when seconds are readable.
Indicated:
4.33
